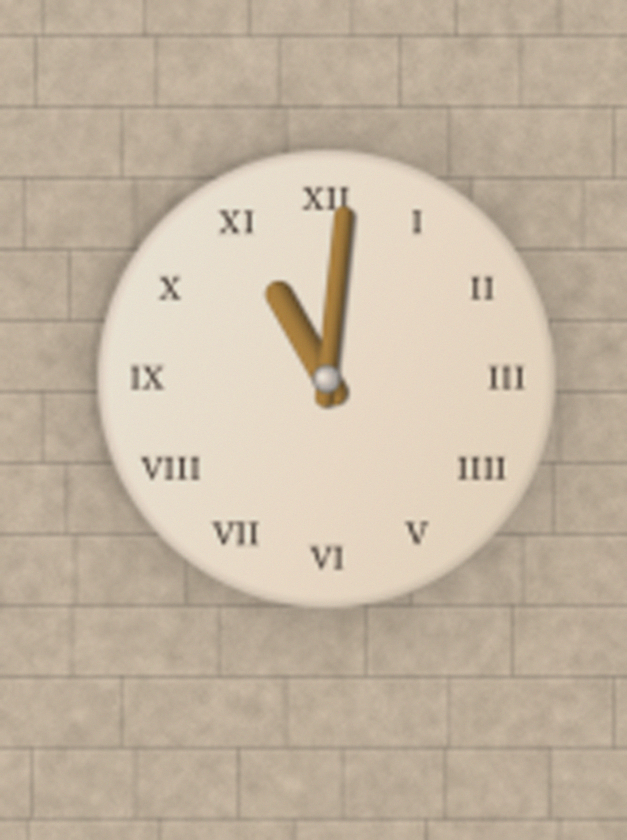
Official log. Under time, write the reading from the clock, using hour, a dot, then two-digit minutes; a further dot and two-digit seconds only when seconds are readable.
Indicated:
11.01
